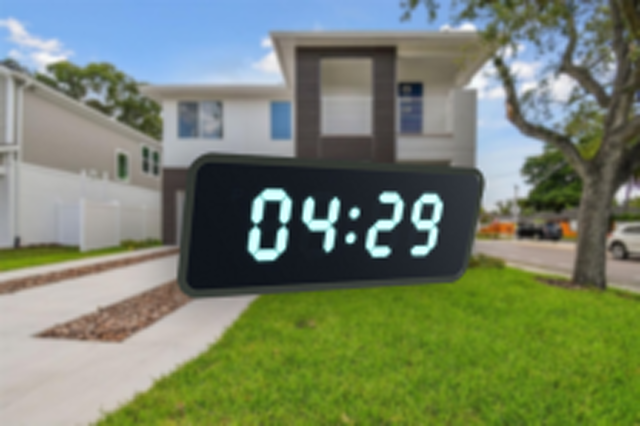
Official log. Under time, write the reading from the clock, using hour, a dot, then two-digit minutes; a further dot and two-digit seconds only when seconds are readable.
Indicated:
4.29
